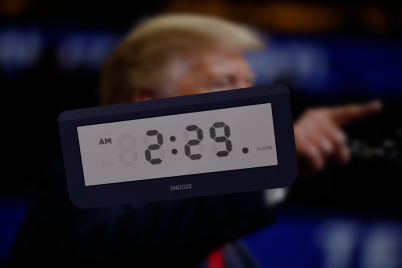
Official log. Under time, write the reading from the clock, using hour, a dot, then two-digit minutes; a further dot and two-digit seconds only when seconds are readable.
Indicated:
2.29
